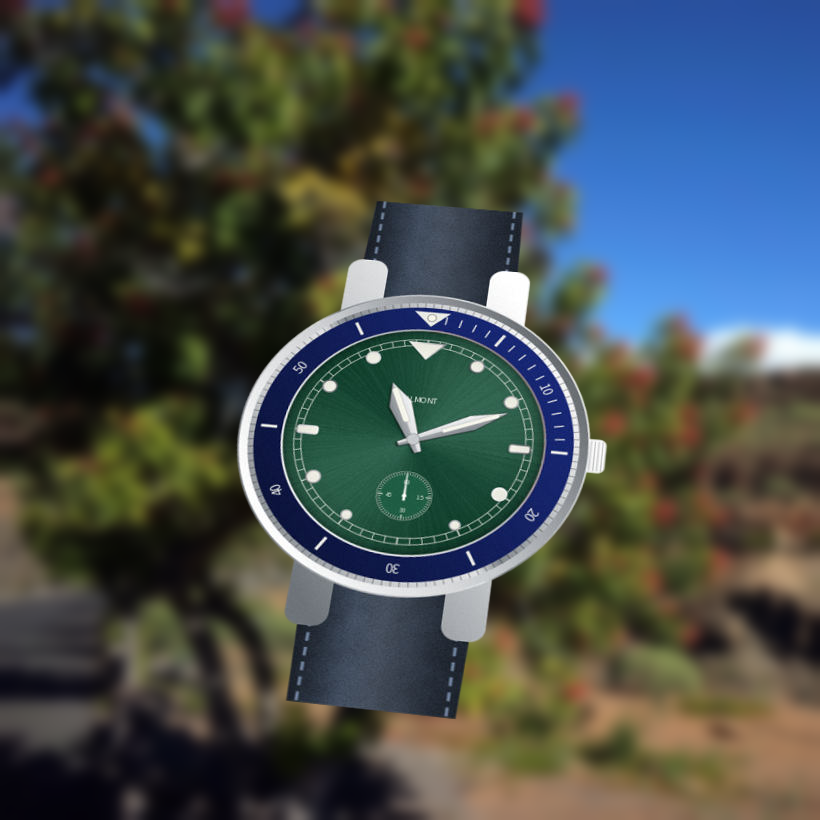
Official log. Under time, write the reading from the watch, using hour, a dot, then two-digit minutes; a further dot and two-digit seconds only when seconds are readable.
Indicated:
11.11
